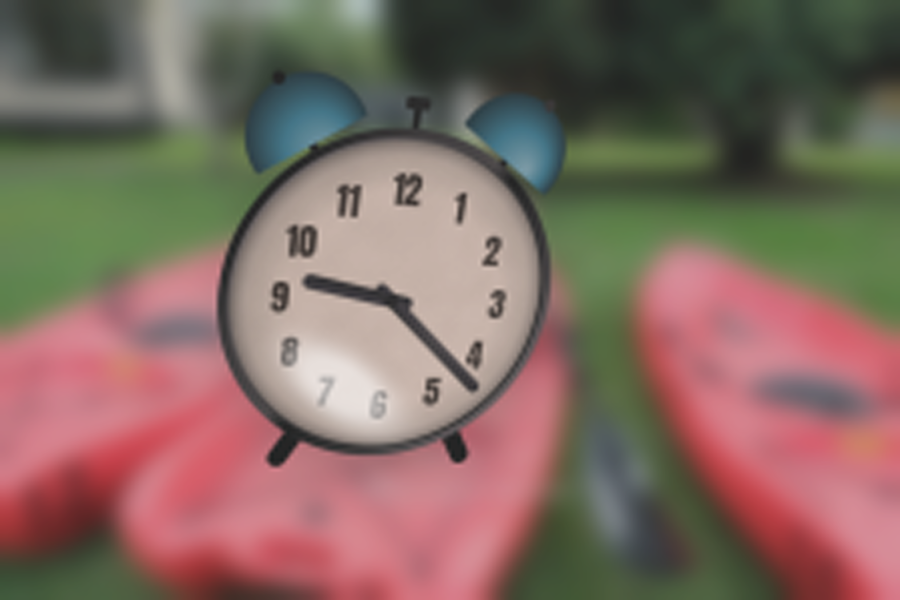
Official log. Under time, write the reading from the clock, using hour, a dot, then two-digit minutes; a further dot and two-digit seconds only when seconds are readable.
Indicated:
9.22
